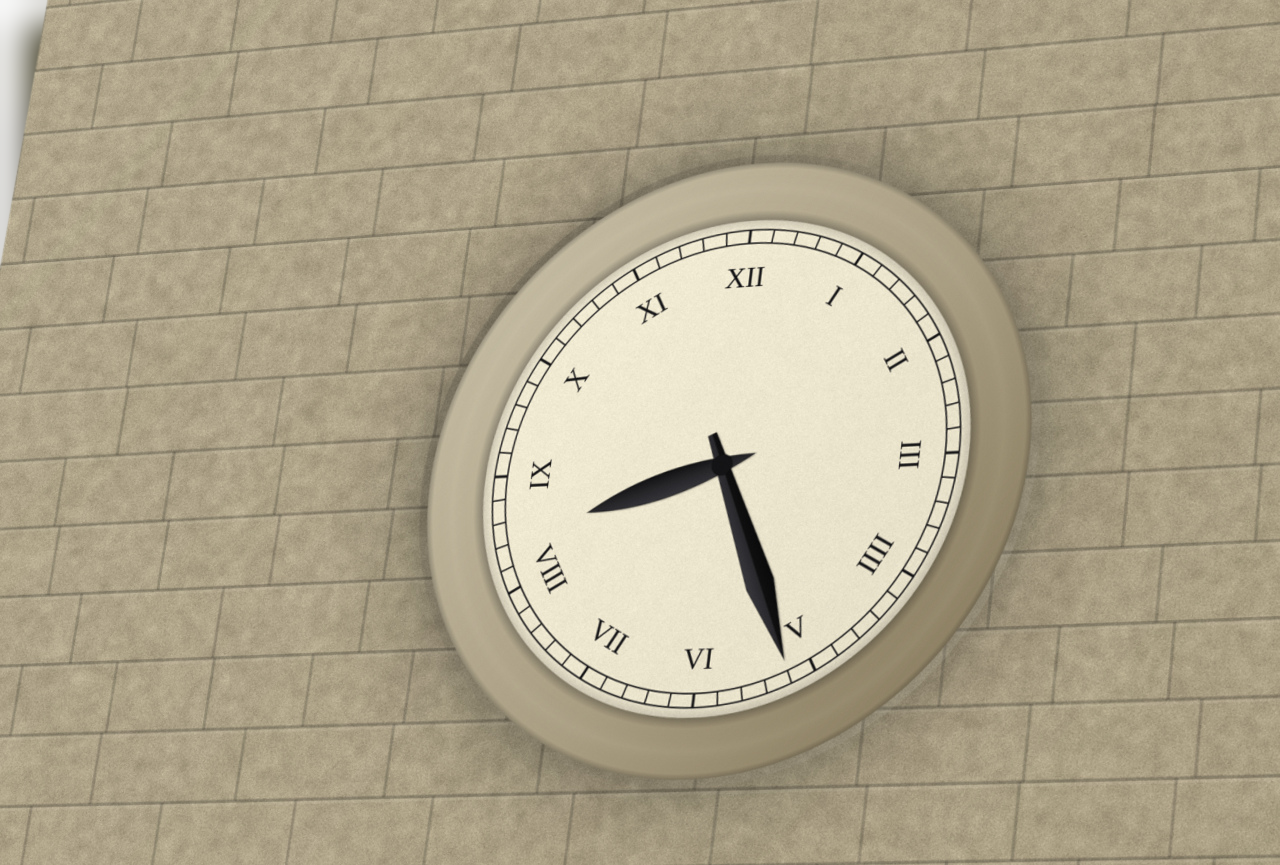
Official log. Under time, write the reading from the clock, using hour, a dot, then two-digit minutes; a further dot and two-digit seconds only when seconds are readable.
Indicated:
8.26
